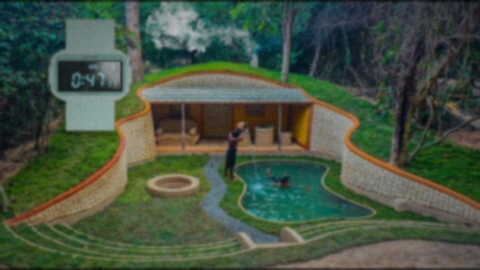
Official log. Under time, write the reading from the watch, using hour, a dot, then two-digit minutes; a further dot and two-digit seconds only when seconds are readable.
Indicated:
0.47
